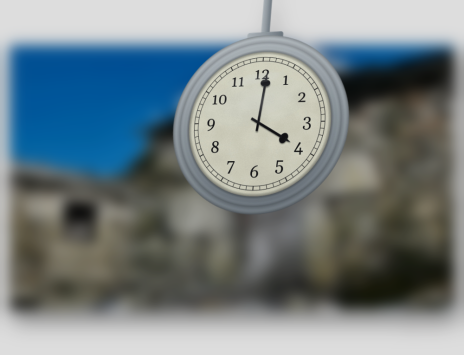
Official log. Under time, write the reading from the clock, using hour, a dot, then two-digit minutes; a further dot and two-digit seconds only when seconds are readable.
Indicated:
4.01
